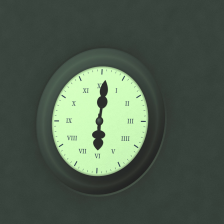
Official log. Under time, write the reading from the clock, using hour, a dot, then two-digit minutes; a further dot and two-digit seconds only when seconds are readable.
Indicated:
6.01
